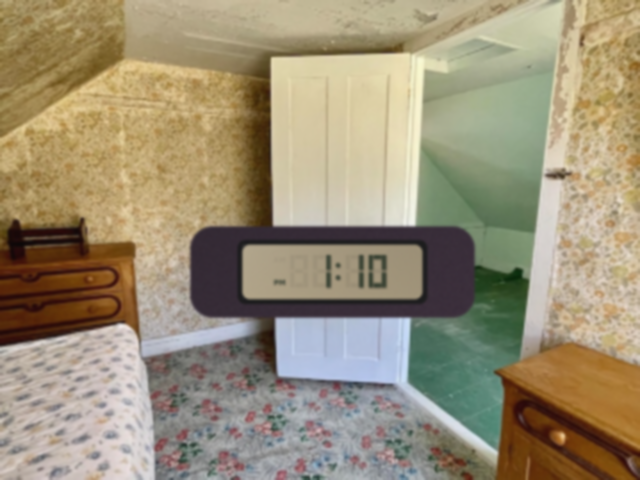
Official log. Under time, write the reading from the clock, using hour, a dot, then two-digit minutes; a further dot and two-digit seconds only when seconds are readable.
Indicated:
1.10
